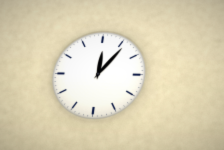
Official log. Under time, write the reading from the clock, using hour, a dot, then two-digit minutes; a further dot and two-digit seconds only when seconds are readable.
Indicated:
12.06
